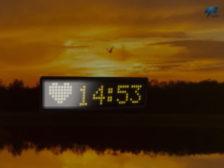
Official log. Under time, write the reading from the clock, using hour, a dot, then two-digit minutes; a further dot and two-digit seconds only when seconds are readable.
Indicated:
14.53
